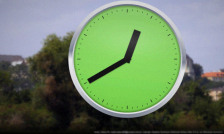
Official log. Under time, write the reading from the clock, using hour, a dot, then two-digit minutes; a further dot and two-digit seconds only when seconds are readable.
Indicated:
12.40
